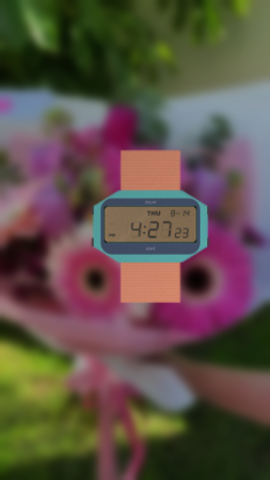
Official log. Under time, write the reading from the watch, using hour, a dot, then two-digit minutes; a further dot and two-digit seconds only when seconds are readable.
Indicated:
4.27.23
